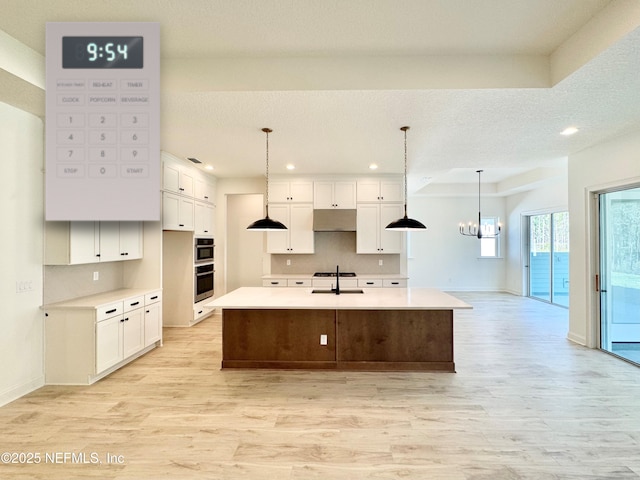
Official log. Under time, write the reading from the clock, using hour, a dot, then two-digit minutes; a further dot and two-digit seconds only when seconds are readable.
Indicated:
9.54
